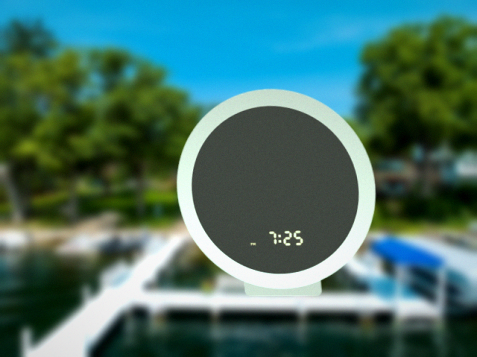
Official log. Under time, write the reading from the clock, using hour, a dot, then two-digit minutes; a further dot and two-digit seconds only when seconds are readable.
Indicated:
7.25
